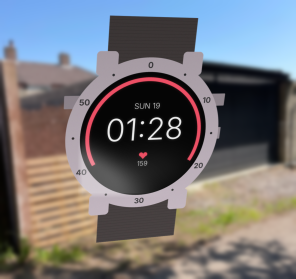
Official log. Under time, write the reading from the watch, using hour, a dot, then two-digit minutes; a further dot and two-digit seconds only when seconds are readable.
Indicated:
1.28
